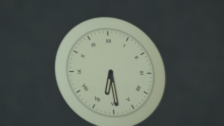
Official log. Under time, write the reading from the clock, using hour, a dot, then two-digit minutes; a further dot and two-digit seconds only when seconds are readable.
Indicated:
6.29
